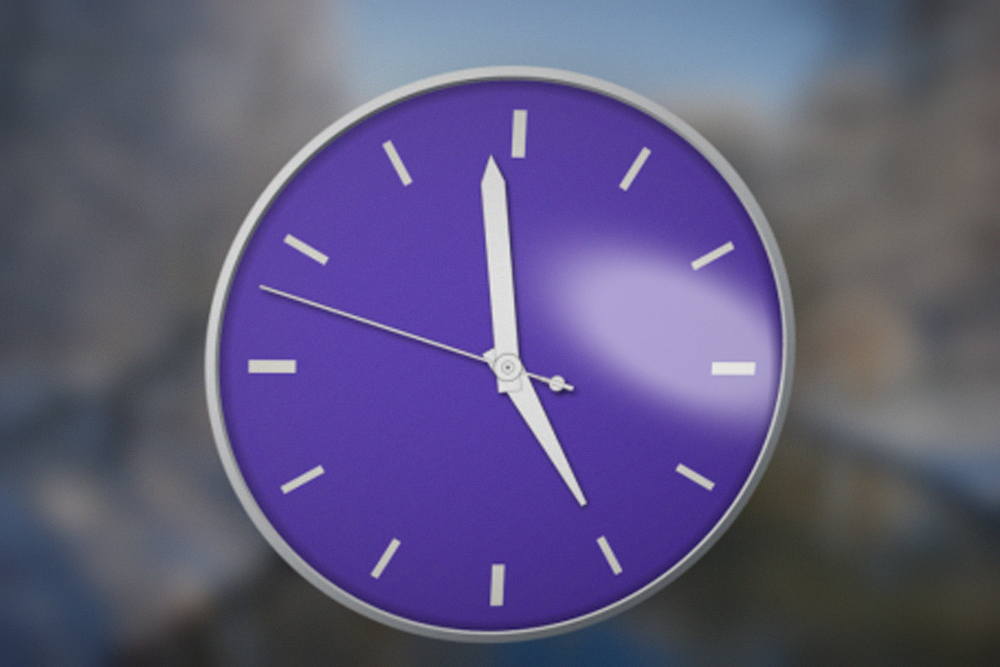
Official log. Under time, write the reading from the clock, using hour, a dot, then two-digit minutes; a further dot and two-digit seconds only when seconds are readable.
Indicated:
4.58.48
